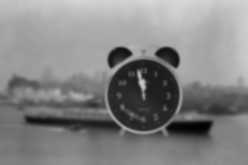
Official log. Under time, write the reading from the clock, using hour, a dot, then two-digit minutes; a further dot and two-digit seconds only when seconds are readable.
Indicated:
11.58
